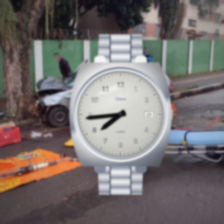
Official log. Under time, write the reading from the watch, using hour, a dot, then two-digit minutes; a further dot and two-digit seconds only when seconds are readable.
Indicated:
7.44
